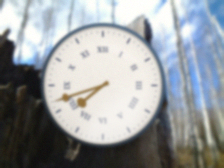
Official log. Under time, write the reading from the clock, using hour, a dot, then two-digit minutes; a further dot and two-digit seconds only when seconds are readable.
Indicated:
7.42
